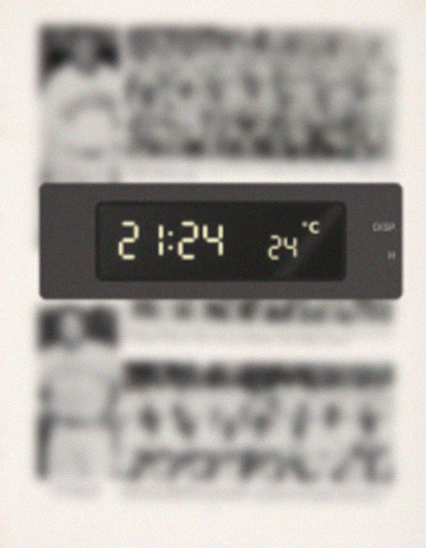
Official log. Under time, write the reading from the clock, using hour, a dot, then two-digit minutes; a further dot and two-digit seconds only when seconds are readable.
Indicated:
21.24
